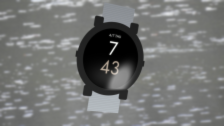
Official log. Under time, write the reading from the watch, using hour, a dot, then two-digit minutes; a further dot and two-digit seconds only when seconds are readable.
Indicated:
7.43
